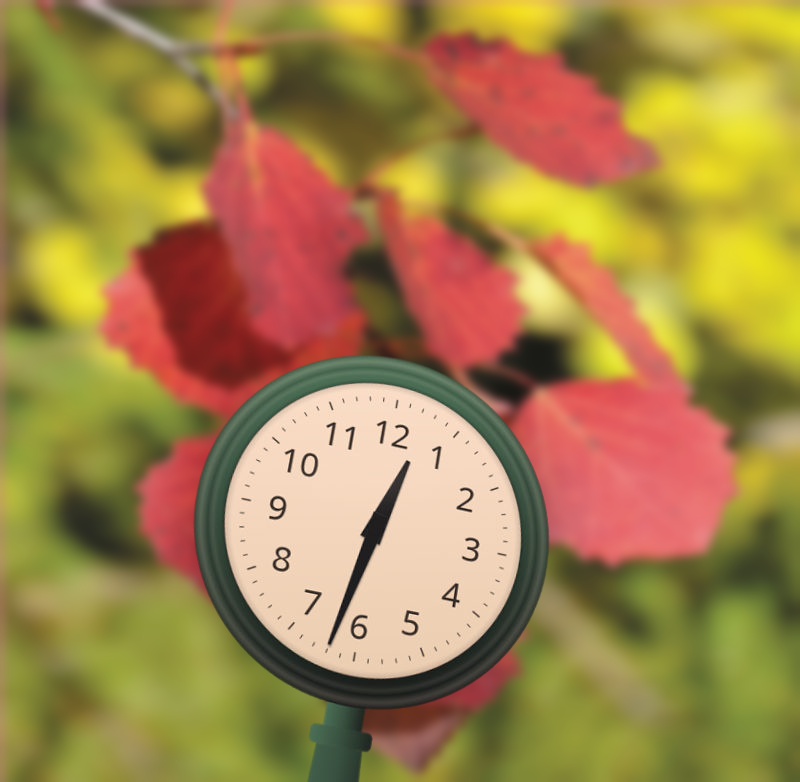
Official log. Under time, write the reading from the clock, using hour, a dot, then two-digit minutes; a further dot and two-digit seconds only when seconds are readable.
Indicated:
12.32
